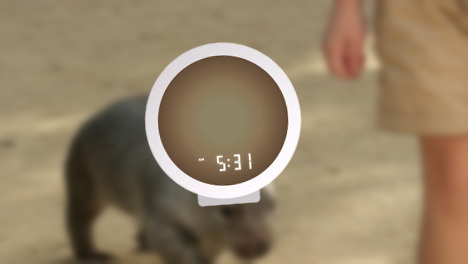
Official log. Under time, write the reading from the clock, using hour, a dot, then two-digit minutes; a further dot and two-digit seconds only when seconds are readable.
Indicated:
5.31
